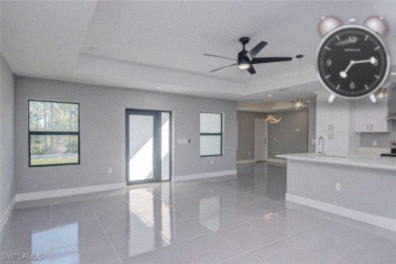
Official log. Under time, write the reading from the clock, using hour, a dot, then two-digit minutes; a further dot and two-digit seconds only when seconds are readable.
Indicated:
7.14
